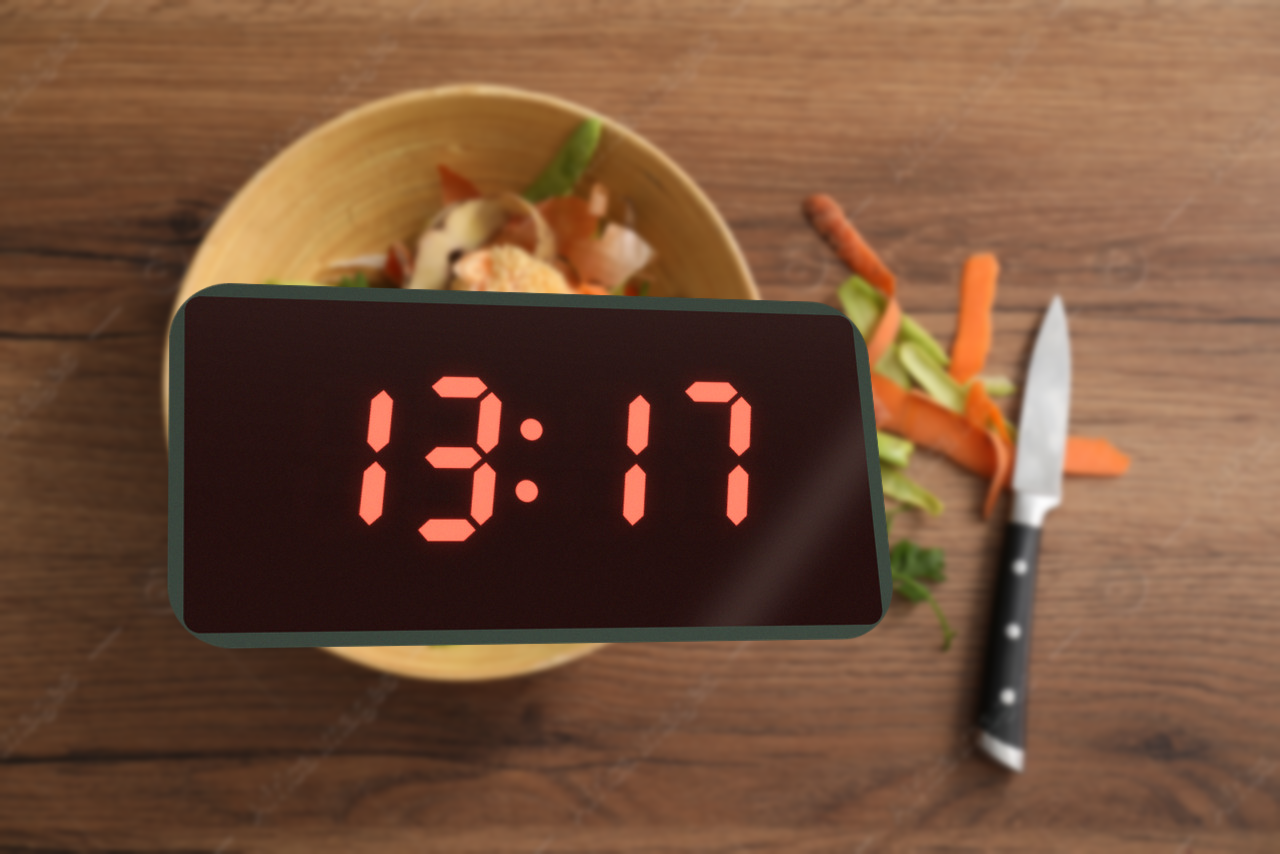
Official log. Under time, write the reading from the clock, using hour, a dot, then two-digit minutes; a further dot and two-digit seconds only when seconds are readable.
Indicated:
13.17
